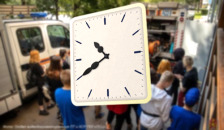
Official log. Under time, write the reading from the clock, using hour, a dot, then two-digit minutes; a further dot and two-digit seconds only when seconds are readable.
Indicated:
10.40
